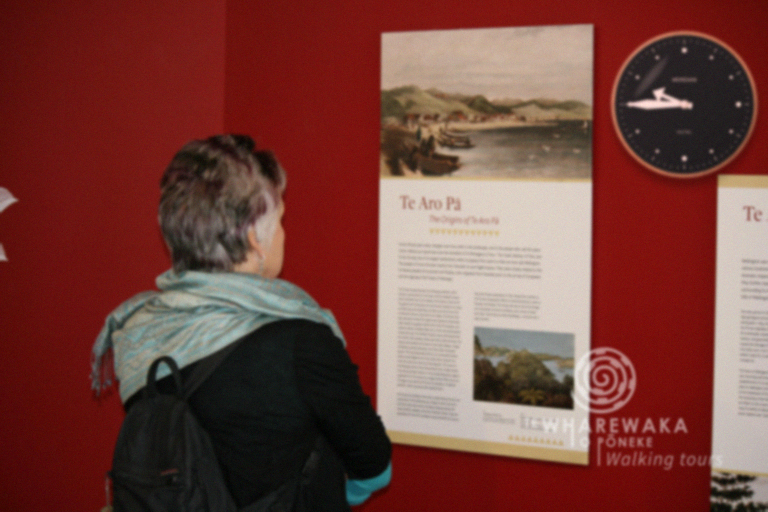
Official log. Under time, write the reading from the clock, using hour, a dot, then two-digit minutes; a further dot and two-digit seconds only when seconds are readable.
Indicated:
9.45
